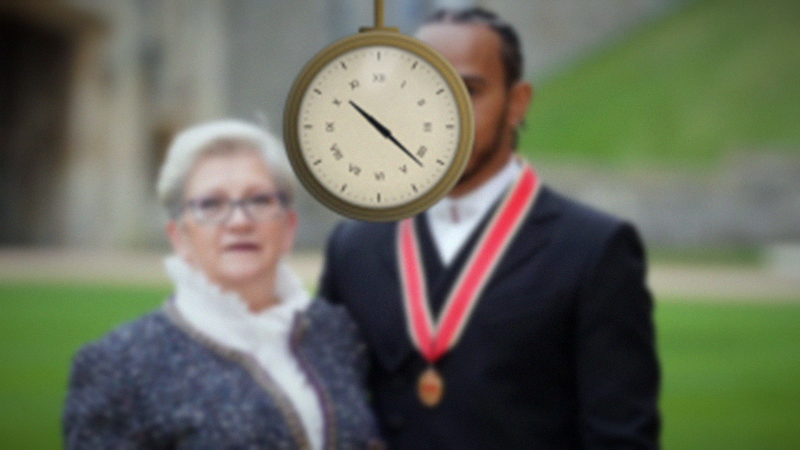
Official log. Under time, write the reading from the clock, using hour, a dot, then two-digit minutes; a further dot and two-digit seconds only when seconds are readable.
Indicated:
10.22
